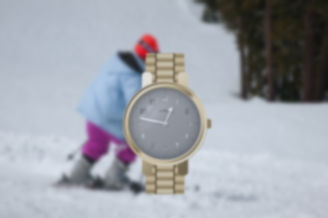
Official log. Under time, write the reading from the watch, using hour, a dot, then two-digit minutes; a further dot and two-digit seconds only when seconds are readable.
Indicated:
12.47
